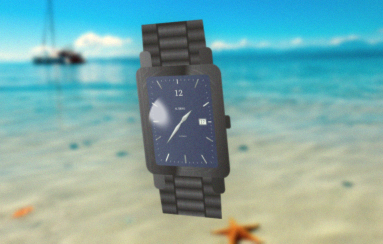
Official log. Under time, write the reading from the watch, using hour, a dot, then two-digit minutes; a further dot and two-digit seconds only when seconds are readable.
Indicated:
1.37
